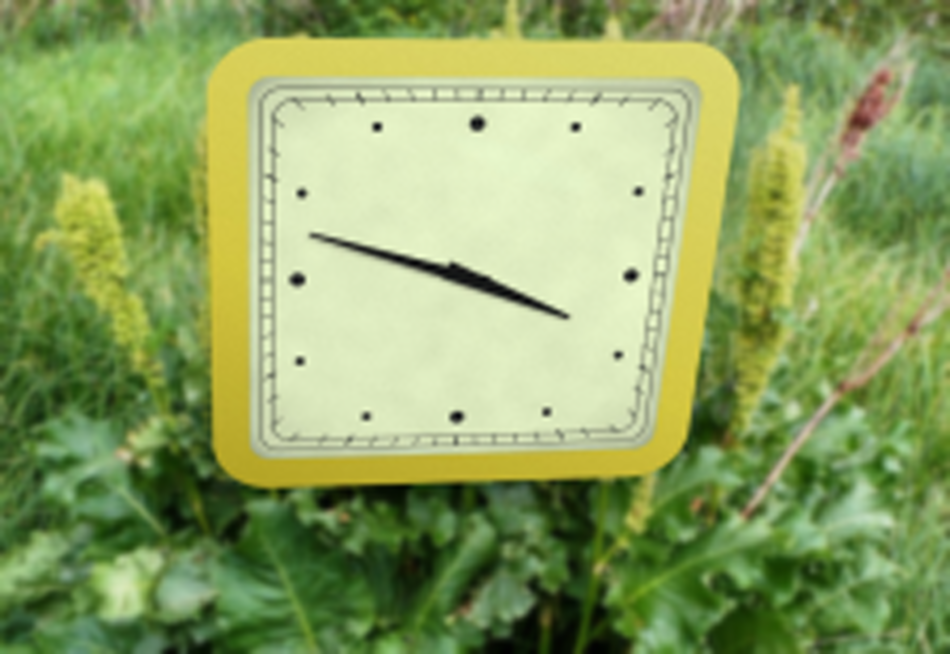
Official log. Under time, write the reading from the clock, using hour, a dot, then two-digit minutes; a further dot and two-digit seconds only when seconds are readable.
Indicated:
3.48
